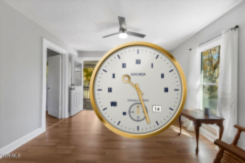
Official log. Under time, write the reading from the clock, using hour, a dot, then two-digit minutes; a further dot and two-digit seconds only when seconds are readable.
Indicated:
10.27
